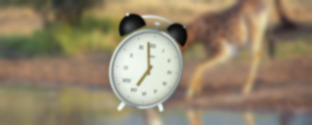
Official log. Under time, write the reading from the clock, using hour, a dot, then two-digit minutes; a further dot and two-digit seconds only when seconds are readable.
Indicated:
6.58
